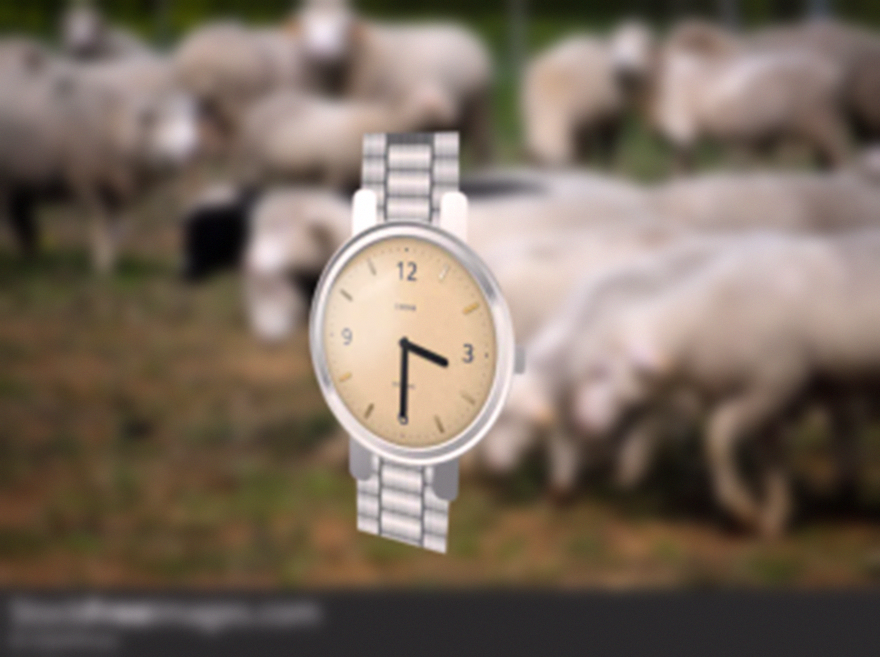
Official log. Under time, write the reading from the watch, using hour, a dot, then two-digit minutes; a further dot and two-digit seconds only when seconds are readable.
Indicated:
3.30
